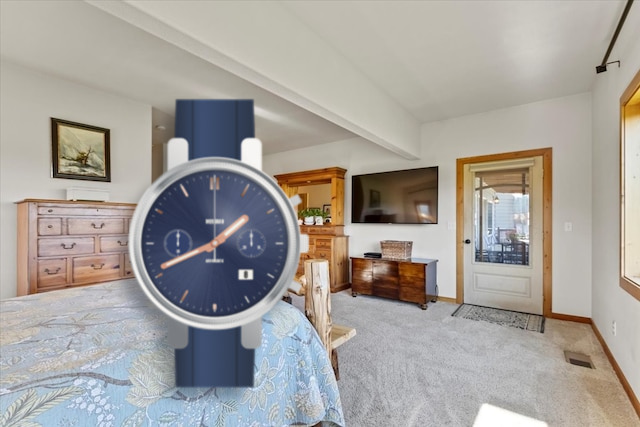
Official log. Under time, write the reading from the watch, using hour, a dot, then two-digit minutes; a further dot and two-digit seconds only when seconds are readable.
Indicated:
1.41
